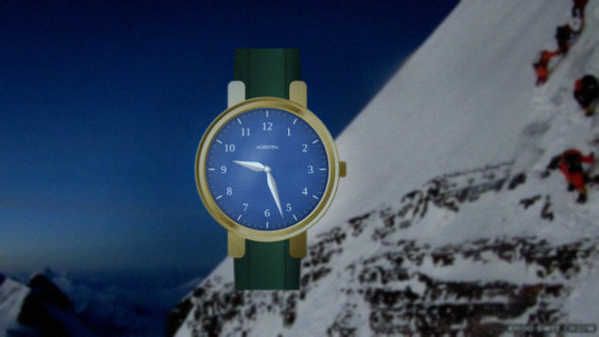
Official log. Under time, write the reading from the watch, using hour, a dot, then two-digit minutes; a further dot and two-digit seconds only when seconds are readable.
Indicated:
9.27
